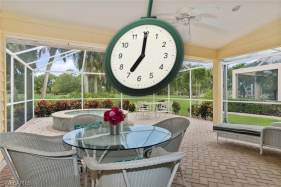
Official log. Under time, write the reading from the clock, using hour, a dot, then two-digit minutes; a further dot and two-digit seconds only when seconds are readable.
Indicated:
7.00
